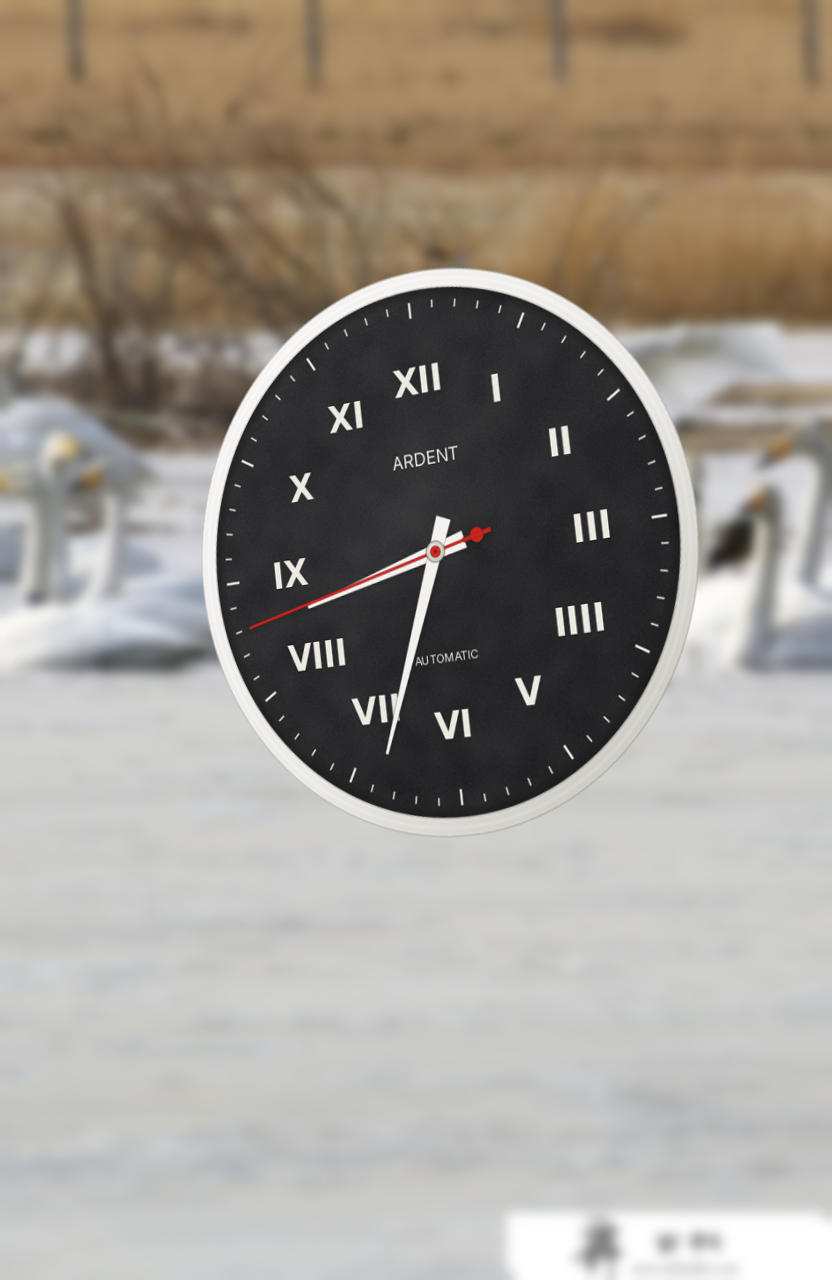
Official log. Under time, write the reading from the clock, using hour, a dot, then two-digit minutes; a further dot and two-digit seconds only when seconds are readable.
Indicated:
8.33.43
